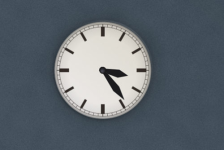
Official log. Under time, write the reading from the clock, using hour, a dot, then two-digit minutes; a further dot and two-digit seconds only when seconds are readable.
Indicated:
3.24
